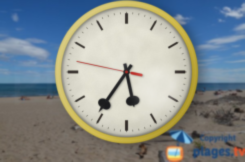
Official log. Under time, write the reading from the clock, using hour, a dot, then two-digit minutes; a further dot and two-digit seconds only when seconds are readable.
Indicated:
5.35.47
